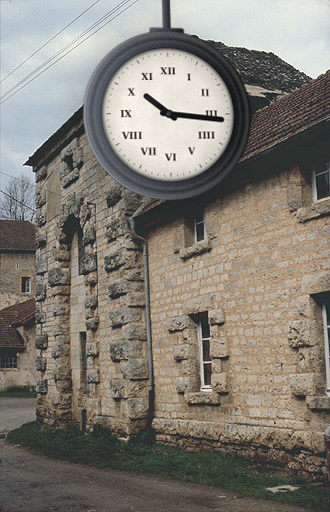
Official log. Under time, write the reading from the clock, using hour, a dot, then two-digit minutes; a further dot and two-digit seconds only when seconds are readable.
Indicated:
10.16
